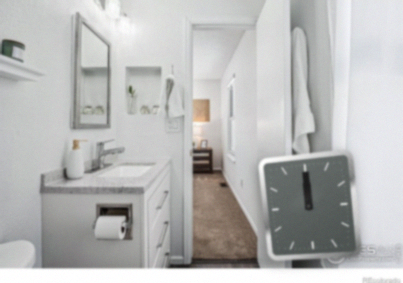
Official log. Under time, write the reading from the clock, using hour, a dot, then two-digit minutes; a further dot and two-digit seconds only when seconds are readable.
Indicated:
12.00
